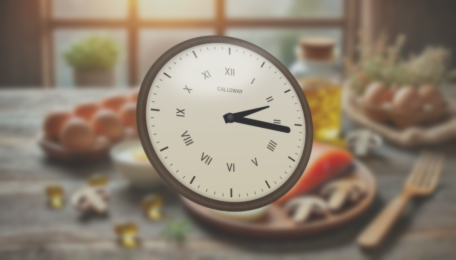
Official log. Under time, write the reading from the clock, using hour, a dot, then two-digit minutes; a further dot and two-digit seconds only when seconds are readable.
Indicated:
2.16
